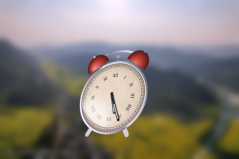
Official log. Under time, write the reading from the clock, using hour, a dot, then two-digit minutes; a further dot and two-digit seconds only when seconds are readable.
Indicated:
5.26
